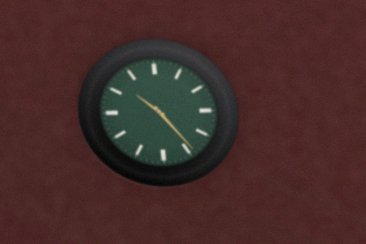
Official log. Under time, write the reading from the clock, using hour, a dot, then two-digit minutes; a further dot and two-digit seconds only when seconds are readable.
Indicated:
10.24
